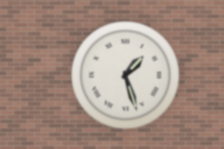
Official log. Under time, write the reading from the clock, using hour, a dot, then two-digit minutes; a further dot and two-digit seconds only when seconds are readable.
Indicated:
1.27
